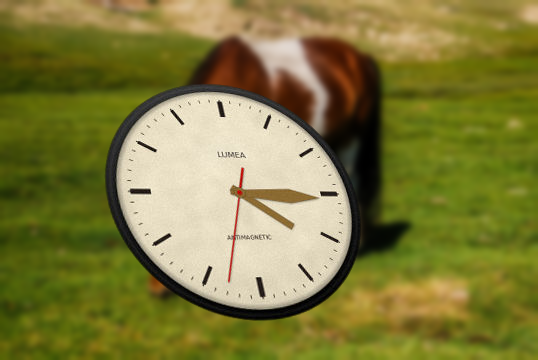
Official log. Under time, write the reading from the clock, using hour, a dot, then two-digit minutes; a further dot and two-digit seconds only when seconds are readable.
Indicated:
4.15.33
